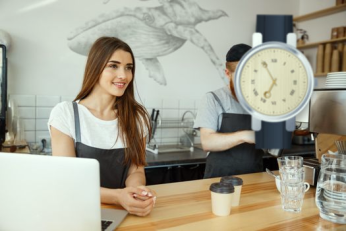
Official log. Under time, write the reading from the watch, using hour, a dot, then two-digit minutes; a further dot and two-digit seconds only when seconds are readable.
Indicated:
6.55
